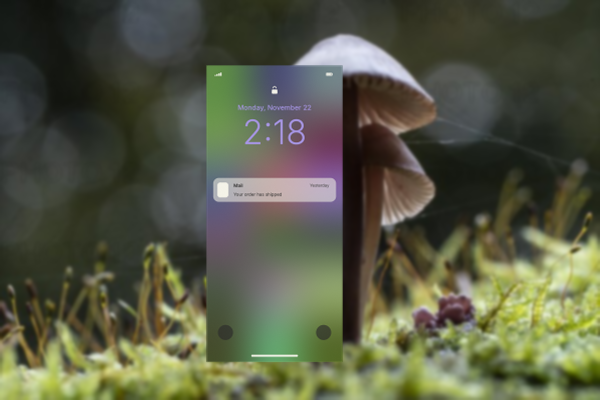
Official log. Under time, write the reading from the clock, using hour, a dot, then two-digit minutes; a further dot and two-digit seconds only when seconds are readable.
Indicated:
2.18
